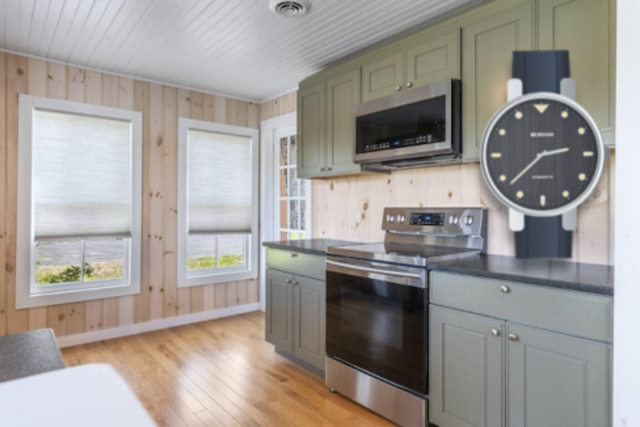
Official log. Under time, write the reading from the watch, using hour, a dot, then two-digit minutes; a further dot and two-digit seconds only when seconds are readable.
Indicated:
2.38
